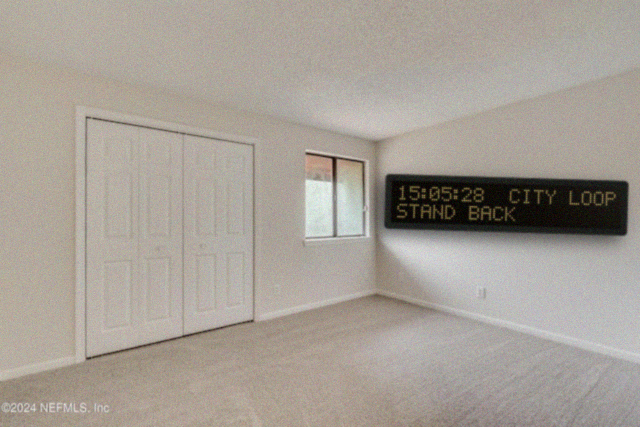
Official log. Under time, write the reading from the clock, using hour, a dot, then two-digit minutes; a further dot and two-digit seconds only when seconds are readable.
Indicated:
15.05.28
